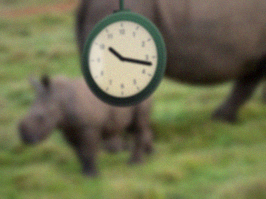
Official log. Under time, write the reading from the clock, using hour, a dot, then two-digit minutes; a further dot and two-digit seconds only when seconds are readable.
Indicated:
10.17
